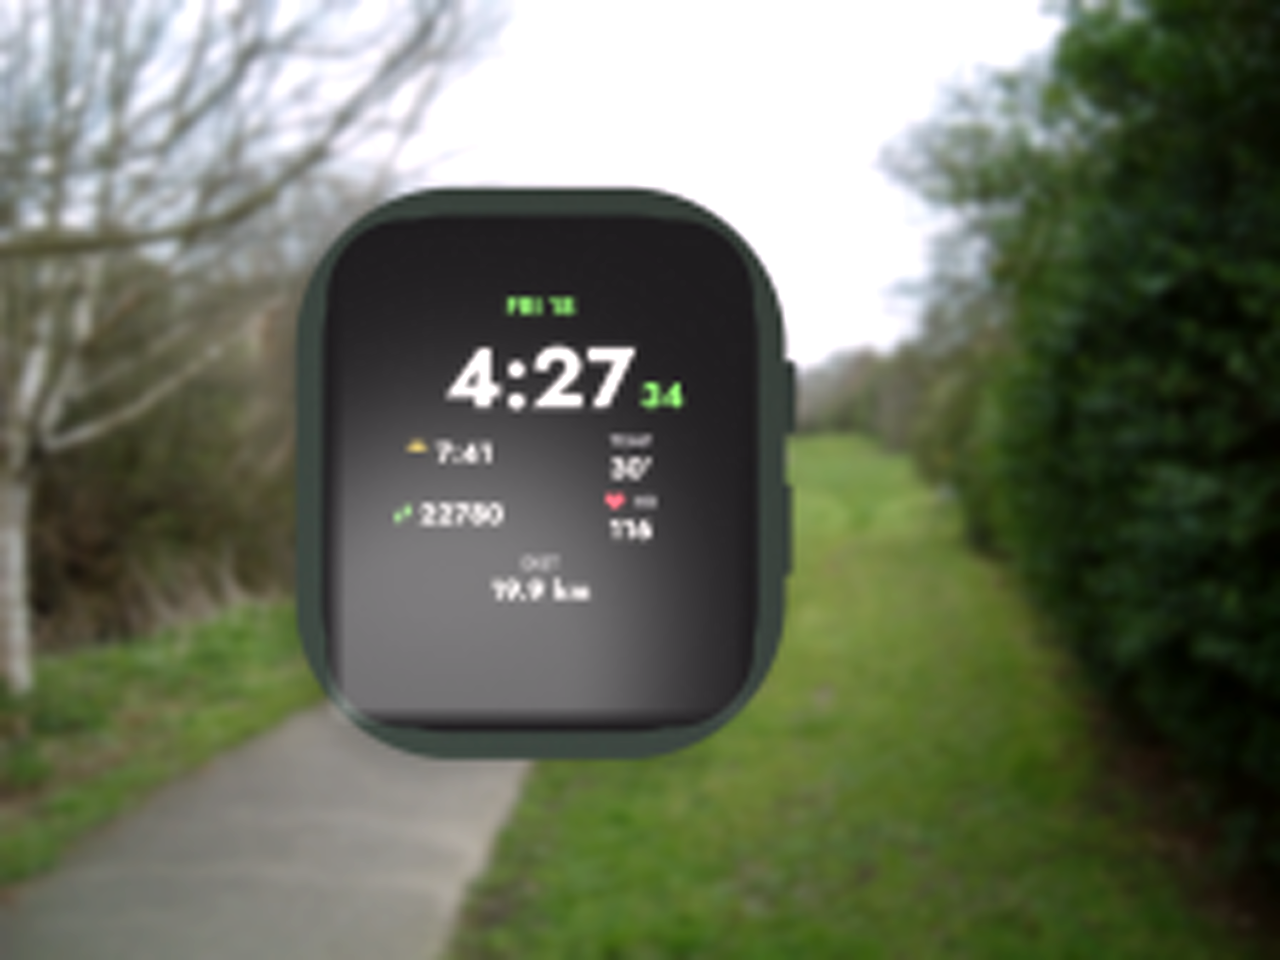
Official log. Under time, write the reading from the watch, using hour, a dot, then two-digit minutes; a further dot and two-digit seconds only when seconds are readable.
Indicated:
4.27
